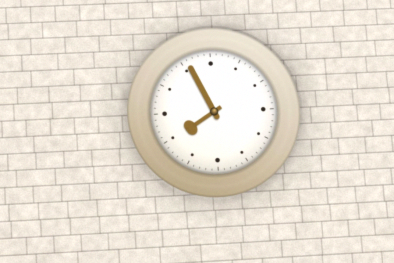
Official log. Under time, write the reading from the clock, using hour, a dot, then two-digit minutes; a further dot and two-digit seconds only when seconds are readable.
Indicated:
7.56
